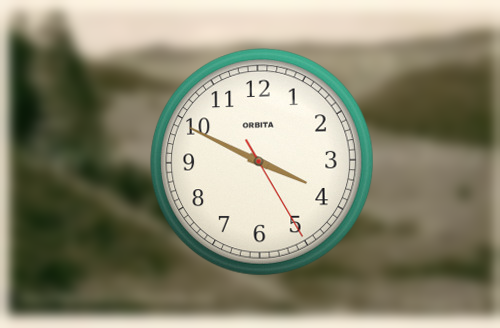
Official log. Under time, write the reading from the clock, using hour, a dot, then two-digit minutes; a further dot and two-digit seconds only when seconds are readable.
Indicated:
3.49.25
